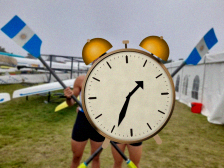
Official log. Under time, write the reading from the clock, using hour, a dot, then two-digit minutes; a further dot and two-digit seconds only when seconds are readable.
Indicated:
1.34
